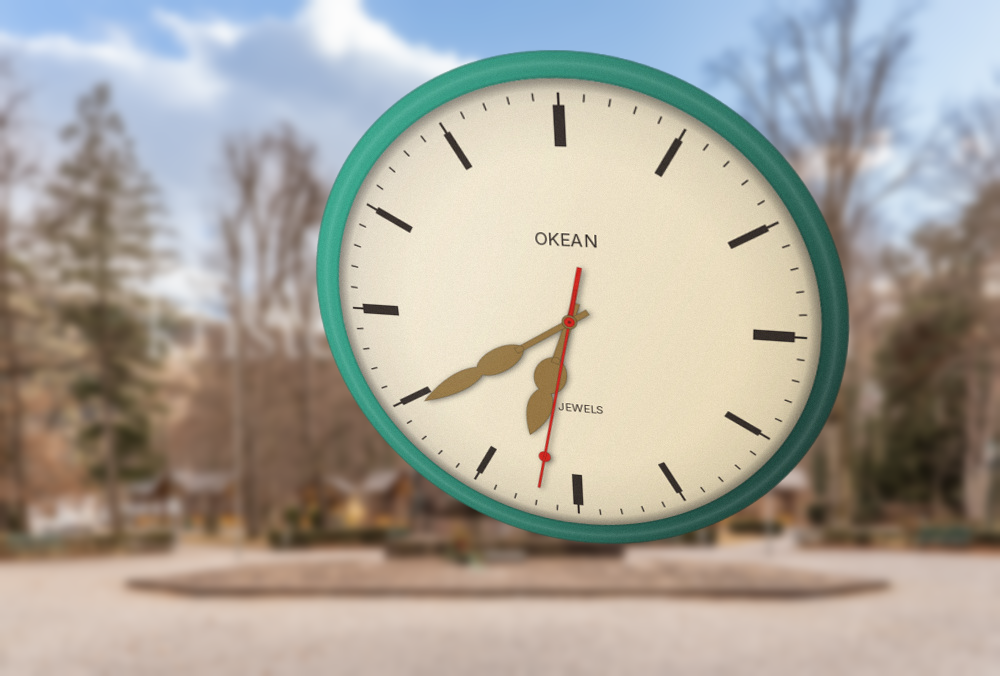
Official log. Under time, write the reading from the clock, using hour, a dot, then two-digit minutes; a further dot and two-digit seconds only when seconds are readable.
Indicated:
6.39.32
